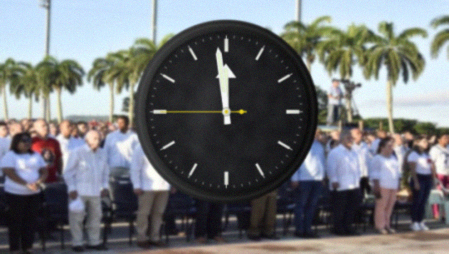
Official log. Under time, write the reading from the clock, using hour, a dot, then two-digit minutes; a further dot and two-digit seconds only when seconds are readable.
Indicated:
11.58.45
